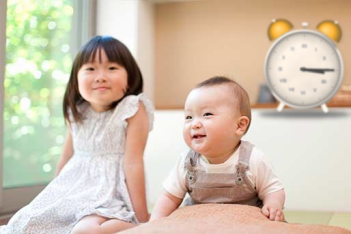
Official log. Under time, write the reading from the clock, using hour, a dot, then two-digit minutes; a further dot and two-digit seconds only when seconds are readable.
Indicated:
3.15
